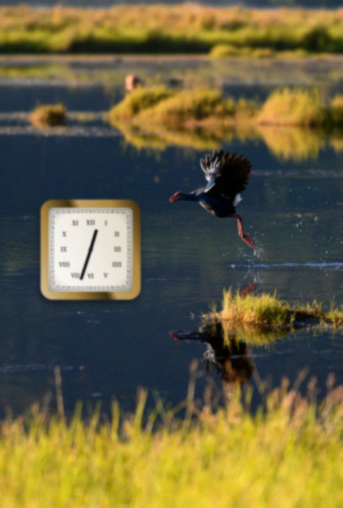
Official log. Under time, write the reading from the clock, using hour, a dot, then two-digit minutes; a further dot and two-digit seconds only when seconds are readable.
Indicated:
12.33
